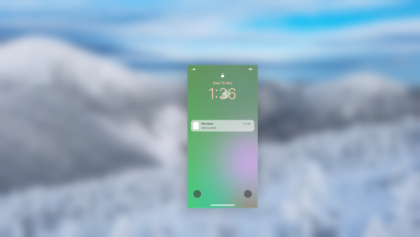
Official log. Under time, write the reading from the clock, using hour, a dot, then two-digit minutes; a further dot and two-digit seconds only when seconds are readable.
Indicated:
1.36
